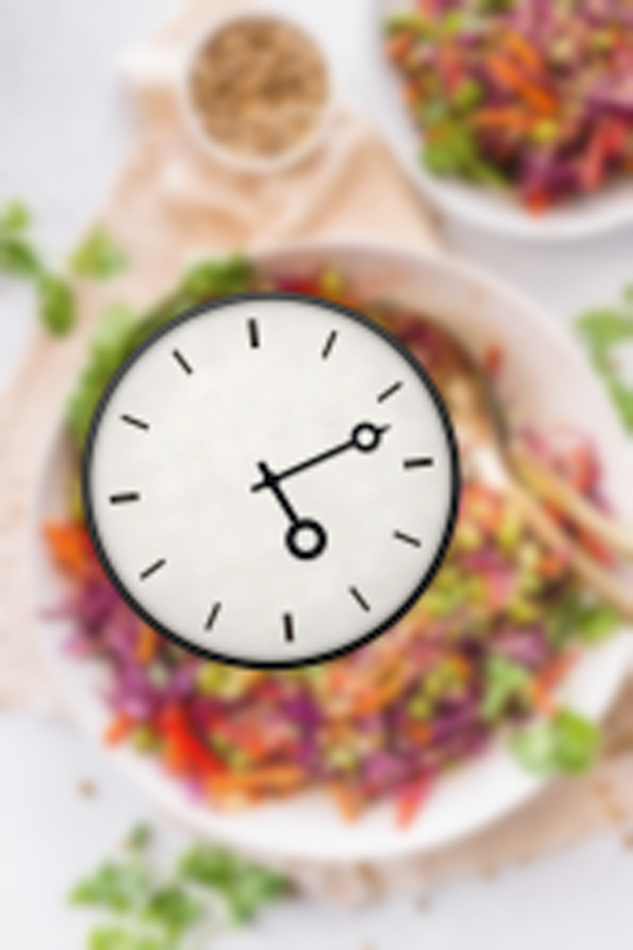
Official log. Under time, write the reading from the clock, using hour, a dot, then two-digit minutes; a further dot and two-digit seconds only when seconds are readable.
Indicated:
5.12
